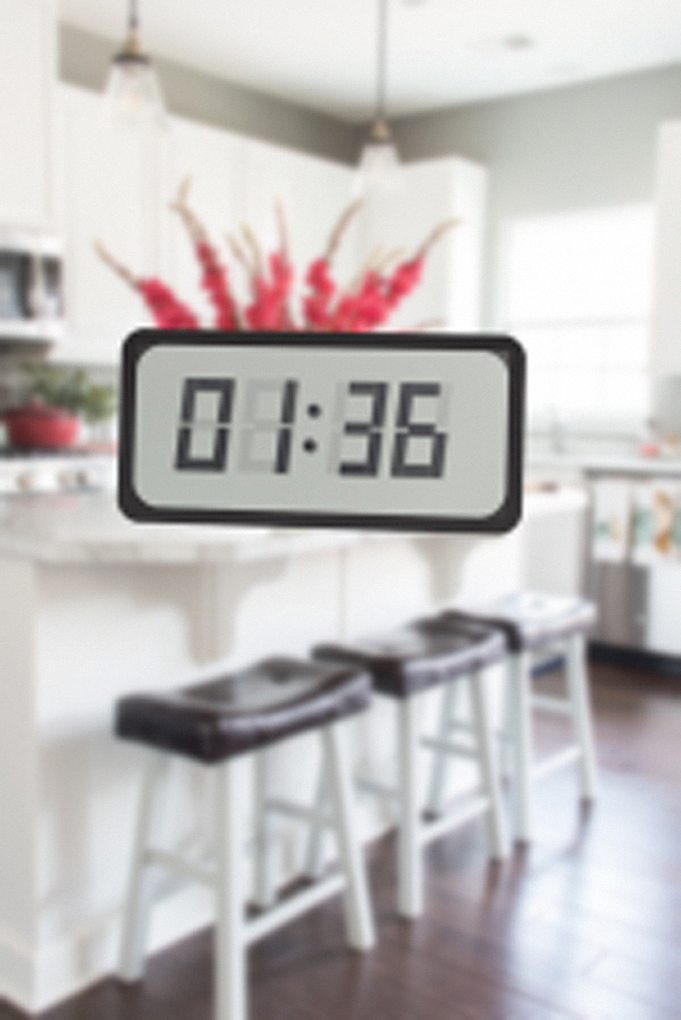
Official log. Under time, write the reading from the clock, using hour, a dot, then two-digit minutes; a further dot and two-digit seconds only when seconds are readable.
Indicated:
1.36
